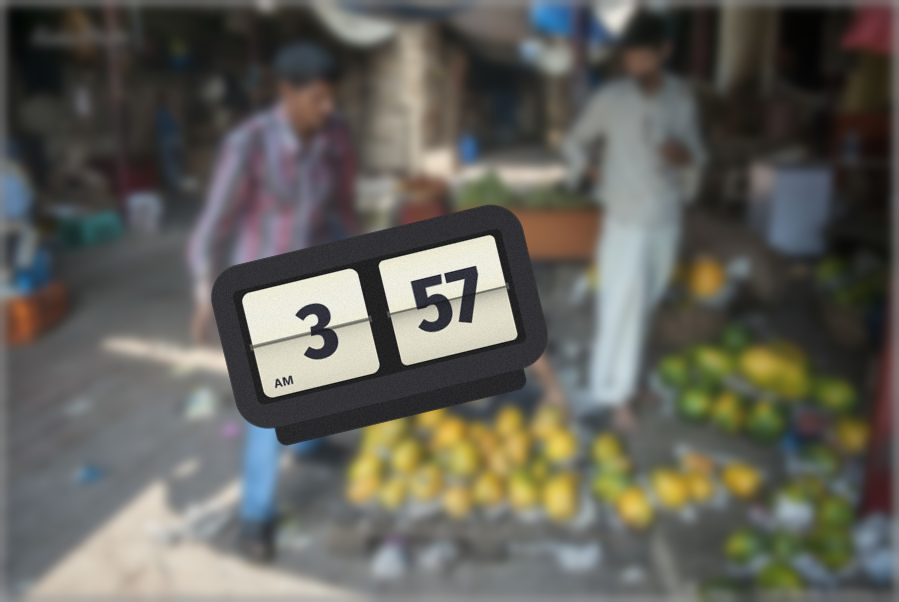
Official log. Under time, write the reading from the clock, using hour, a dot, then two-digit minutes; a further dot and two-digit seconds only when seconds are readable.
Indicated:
3.57
